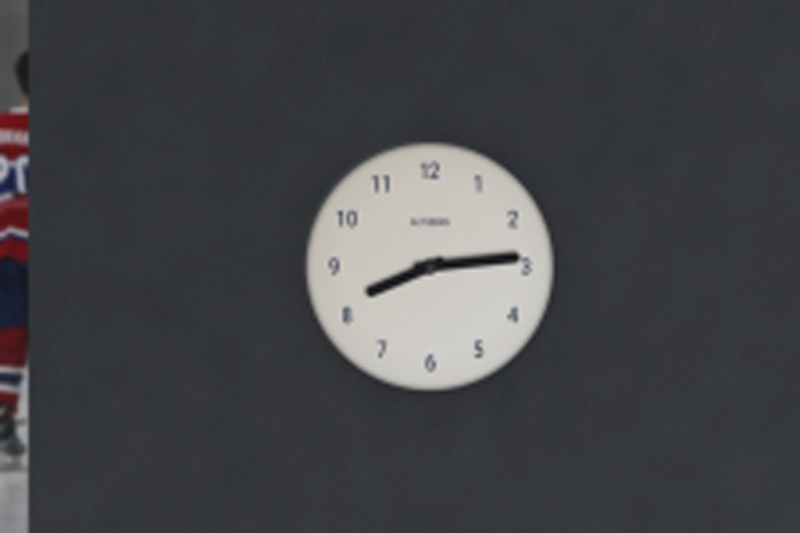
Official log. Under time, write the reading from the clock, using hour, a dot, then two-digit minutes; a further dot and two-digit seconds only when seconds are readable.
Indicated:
8.14
